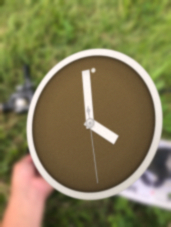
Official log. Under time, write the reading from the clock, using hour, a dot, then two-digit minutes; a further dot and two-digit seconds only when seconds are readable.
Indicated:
3.58.28
